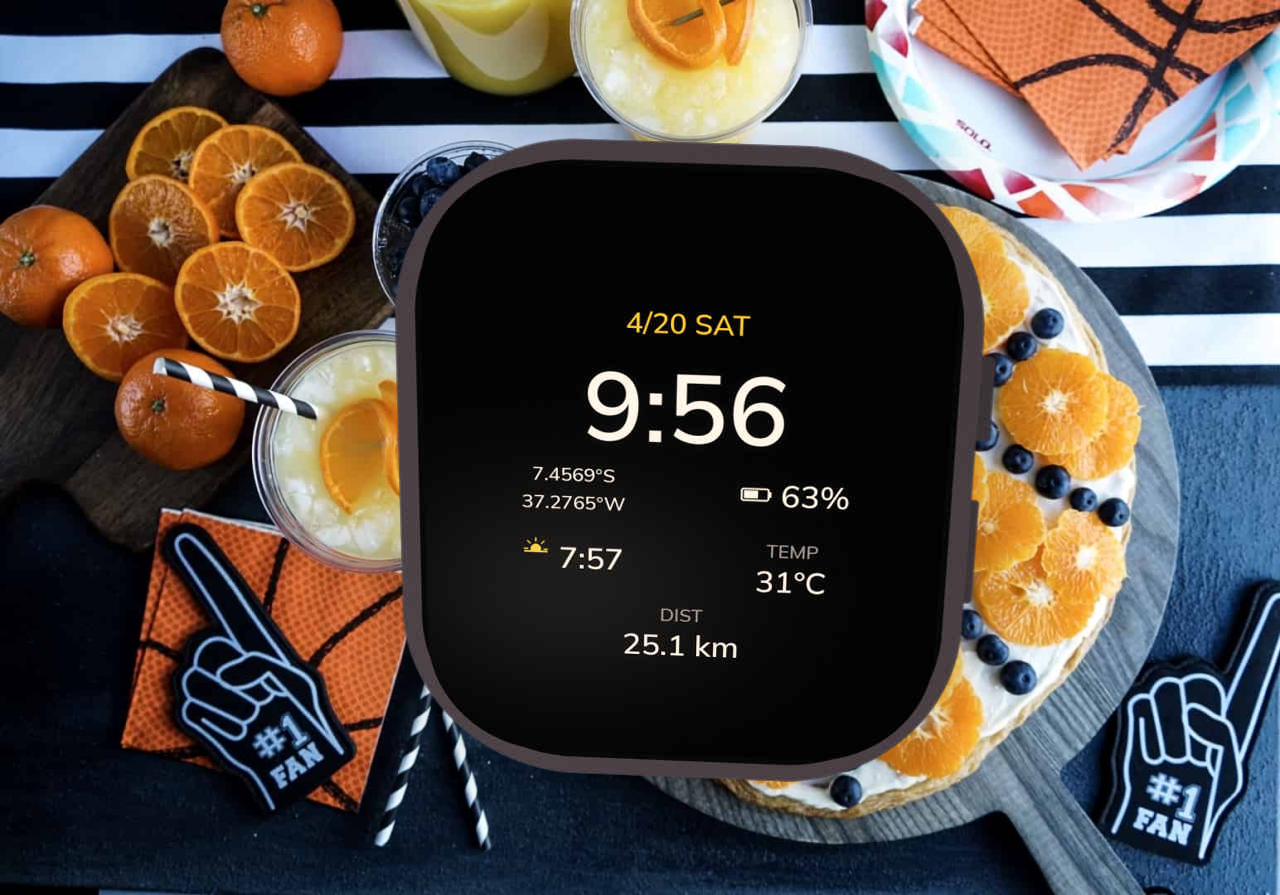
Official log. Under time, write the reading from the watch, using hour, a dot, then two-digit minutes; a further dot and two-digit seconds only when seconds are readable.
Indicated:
9.56
